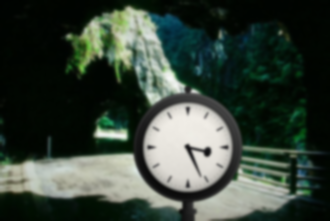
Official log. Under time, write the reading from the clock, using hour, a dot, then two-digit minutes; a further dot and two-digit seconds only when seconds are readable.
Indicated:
3.26
